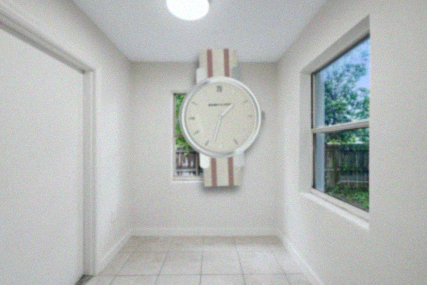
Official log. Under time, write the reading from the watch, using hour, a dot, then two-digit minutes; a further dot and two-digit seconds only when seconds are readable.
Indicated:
1.33
